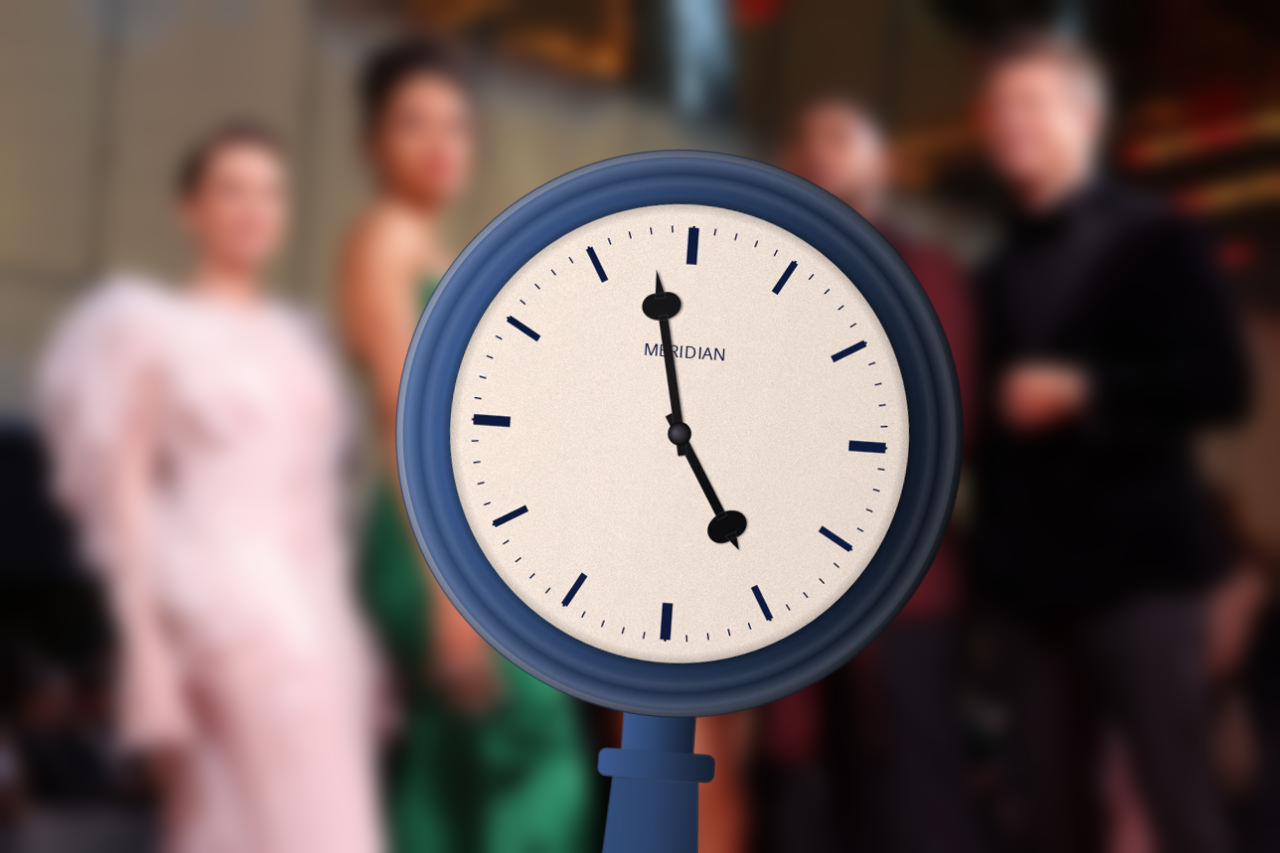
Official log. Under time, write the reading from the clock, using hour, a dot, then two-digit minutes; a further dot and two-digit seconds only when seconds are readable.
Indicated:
4.58
